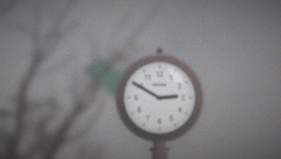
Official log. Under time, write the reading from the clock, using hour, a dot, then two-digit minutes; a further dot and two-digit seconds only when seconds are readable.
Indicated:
2.50
